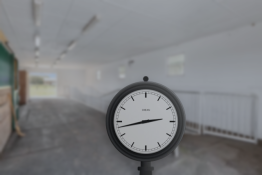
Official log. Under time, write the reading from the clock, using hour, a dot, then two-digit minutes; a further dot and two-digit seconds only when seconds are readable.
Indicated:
2.43
